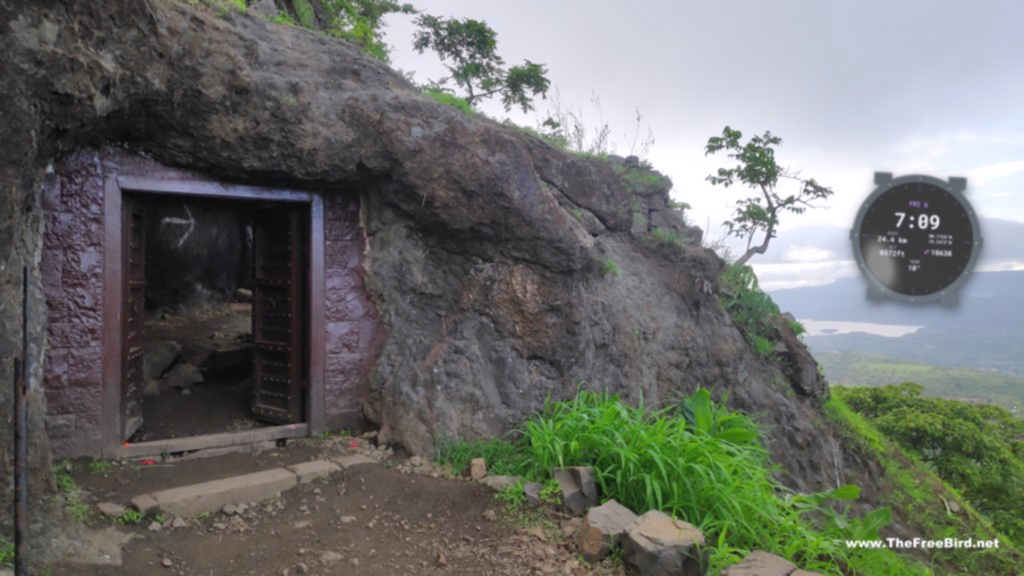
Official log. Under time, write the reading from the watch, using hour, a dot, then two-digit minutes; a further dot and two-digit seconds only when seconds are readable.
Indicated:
7.09
